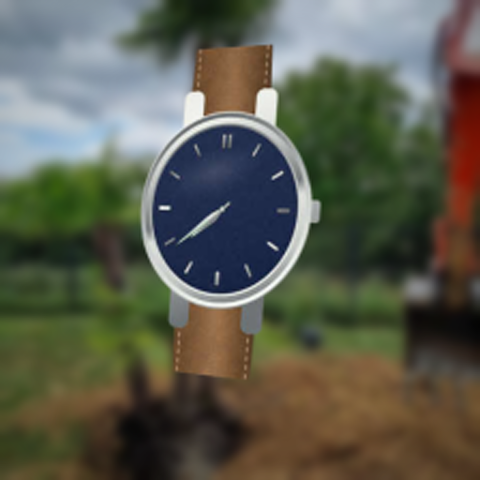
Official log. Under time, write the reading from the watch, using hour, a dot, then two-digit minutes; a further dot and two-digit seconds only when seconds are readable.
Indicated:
7.39
